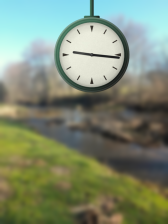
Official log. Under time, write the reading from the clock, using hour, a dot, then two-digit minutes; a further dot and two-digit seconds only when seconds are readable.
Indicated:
9.16
